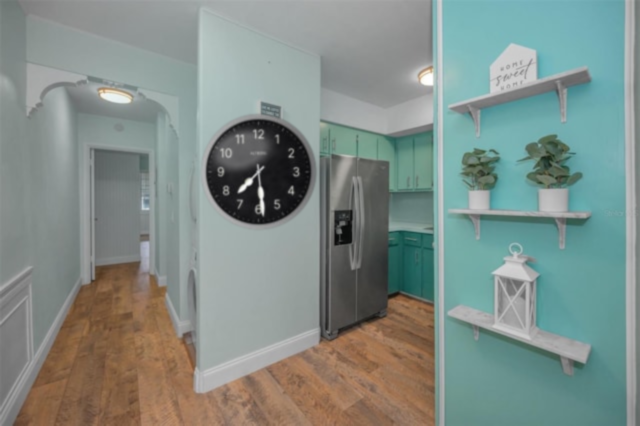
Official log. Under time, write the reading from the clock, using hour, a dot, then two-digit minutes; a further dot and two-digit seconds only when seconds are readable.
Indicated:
7.29
